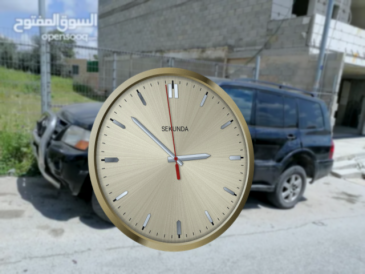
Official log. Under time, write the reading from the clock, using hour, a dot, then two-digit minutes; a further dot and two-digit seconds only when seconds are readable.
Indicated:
2.51.59
